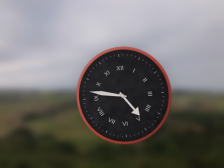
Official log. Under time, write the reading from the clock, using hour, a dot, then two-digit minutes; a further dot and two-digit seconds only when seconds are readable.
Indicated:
4.47
